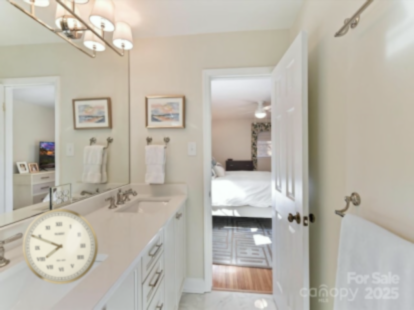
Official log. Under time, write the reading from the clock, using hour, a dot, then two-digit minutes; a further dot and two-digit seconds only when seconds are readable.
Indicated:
7.49
